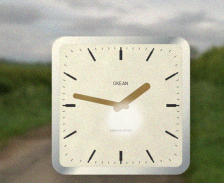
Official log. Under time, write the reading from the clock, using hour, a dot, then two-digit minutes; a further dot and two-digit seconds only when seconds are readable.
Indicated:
1.47
